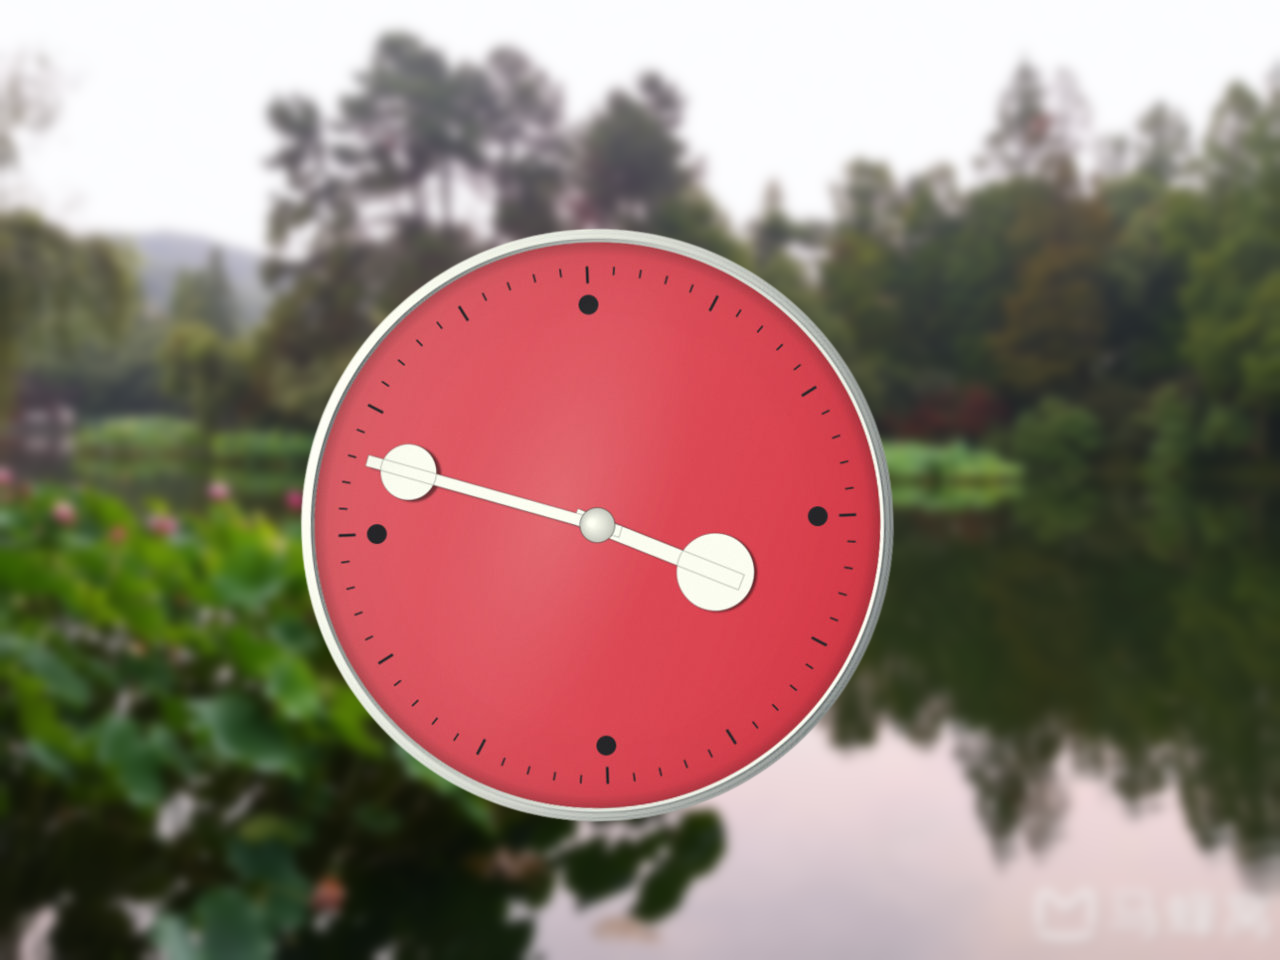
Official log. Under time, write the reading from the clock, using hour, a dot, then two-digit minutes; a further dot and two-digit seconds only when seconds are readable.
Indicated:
3.48
